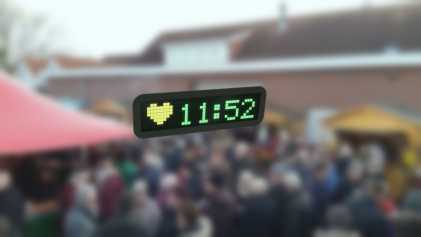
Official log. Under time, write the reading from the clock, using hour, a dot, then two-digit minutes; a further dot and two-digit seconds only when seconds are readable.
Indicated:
11.52
